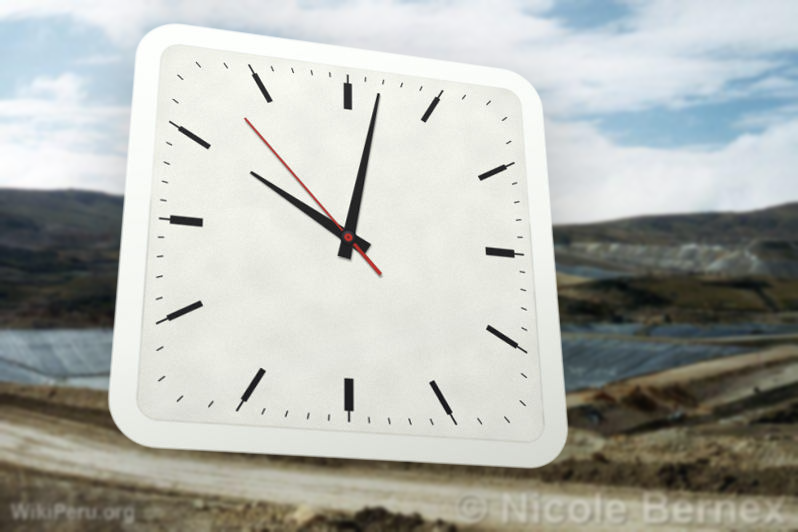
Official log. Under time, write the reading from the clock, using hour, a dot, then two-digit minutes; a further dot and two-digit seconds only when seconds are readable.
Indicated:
10.01.53
